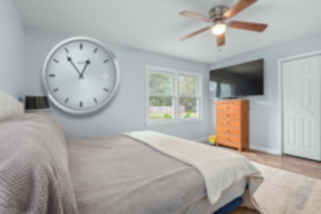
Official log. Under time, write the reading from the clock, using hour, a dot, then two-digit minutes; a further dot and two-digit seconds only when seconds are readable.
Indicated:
12.54
